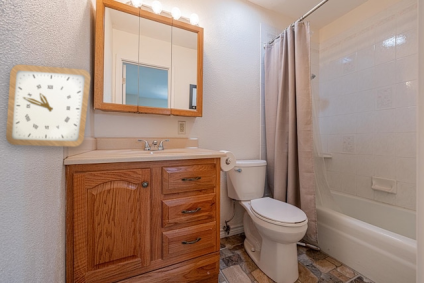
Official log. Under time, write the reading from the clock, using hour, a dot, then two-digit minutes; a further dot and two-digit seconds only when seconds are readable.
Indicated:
10.48
